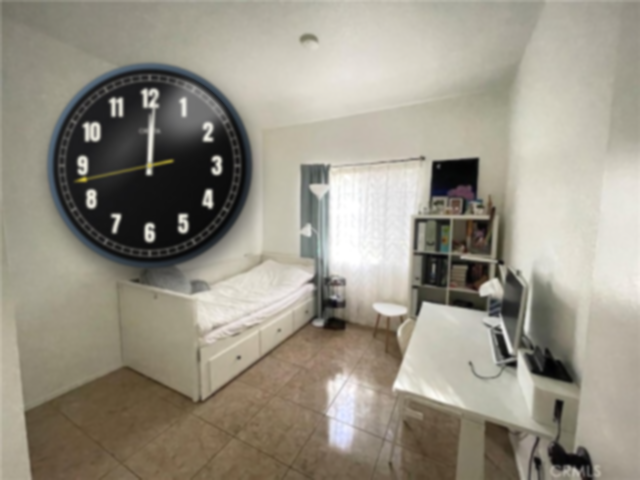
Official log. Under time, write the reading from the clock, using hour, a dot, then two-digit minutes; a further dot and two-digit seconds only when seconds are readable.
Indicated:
12.00.43
